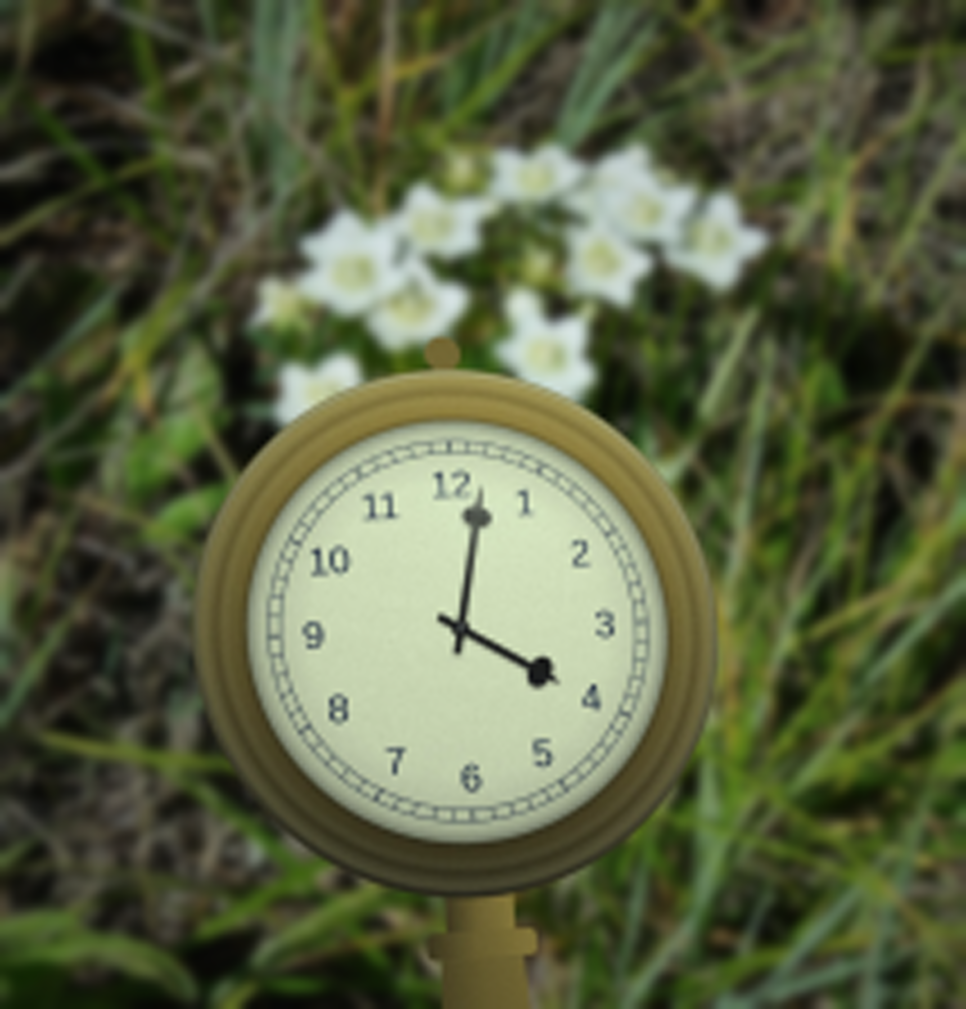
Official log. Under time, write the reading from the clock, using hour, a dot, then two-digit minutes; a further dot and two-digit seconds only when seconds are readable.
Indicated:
4.02
